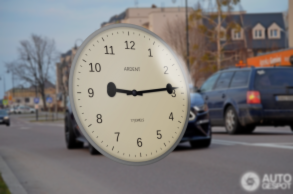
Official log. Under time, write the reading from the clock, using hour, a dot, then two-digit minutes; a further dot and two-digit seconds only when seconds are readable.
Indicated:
9.14
